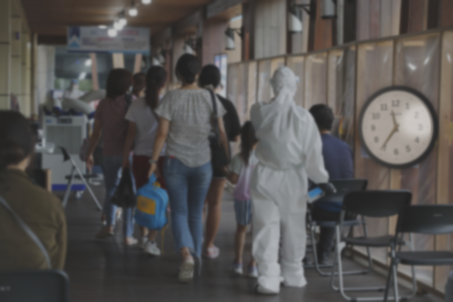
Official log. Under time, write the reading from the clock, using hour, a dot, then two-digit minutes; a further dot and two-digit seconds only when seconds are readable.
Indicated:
11.36
